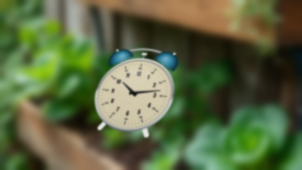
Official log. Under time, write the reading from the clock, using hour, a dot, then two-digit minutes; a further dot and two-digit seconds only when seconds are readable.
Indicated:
10.13
